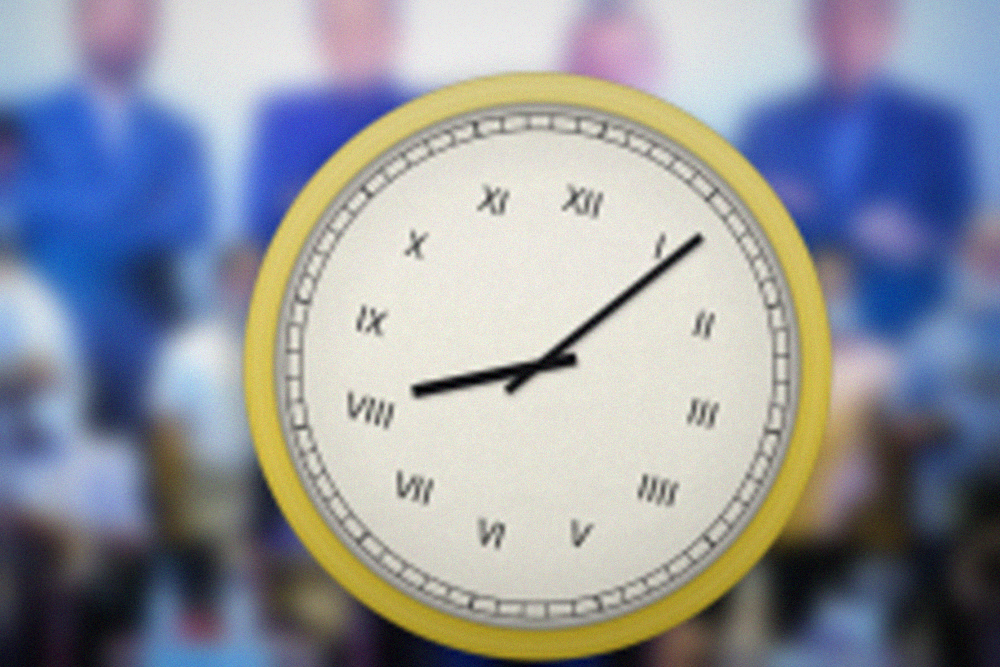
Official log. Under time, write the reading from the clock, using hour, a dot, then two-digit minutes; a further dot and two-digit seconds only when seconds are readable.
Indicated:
8.06
